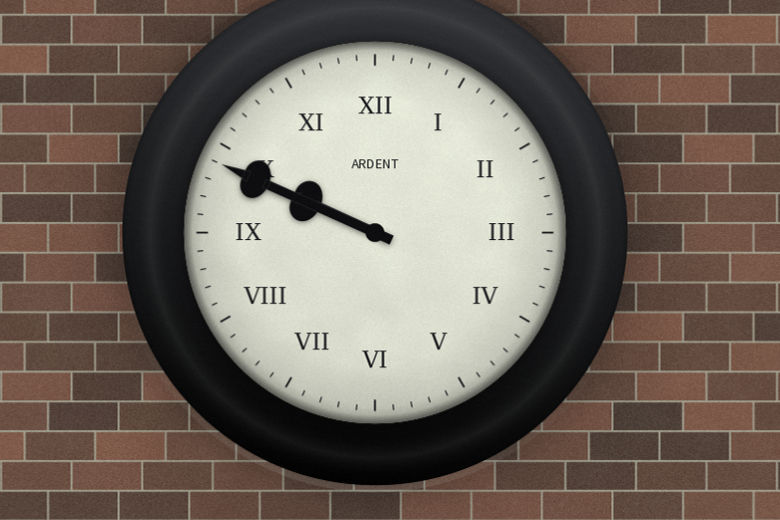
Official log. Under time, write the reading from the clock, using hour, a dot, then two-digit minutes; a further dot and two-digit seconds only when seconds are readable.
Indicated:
9.49
